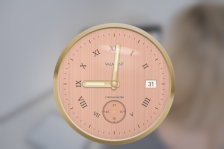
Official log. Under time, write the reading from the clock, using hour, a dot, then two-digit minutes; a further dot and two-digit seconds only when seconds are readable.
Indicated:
9.01
